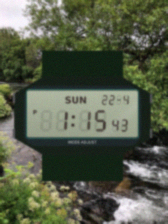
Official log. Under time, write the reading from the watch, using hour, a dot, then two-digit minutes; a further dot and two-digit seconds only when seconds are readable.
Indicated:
1.15.43
